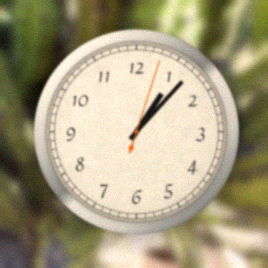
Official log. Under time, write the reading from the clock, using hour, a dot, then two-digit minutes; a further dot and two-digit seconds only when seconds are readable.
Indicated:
1.07.03
